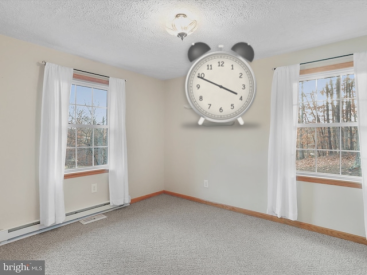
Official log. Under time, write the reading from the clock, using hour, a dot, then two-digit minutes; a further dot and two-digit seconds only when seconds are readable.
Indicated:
3.49
